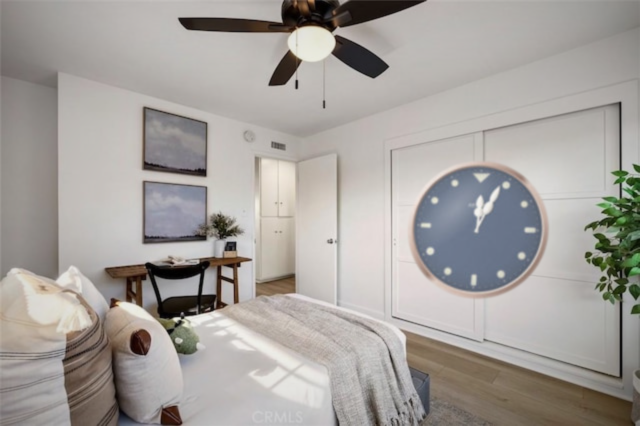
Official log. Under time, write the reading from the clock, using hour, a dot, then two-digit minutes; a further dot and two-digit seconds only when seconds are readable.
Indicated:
12.04
